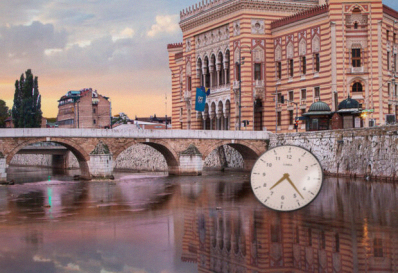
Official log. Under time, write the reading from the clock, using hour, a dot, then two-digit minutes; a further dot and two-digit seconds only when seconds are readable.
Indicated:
7.23
